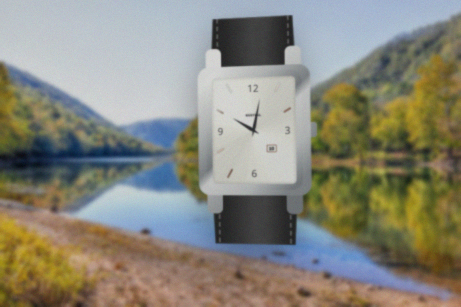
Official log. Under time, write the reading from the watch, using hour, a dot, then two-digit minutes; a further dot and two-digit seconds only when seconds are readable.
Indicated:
10.02
